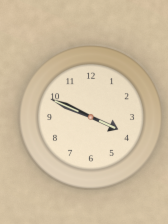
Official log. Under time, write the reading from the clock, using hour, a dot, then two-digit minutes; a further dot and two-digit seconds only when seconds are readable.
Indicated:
3.49
